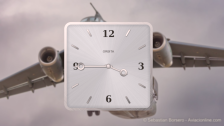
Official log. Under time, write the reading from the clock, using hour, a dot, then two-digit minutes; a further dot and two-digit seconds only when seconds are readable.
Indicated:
3.45
